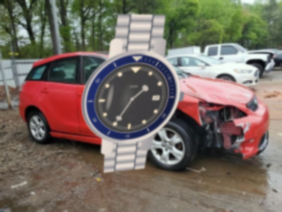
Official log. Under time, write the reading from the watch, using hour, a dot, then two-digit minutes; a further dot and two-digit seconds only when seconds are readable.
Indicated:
1.35
